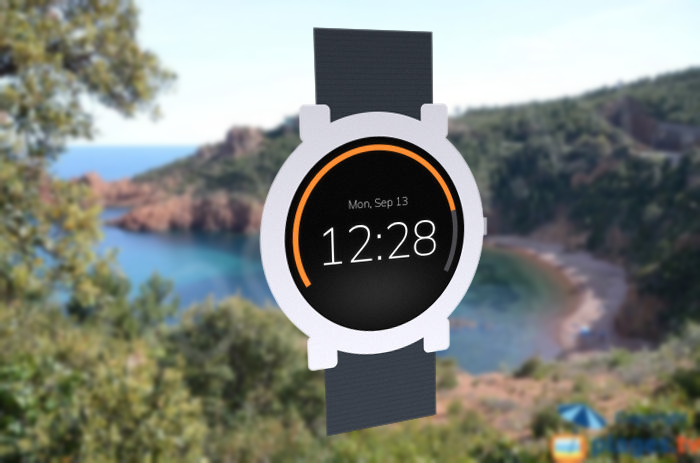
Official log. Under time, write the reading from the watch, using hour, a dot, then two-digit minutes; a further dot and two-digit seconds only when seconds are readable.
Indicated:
12.28
